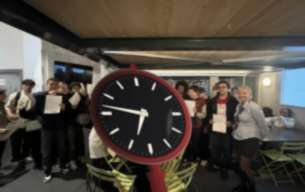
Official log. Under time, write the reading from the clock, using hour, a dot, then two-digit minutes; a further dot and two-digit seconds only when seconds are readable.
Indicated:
6.47
